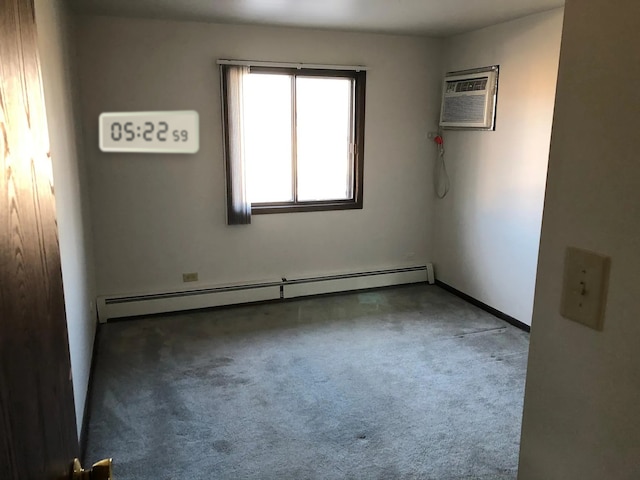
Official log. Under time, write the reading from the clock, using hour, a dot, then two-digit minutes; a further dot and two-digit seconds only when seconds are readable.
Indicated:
5.22.59
